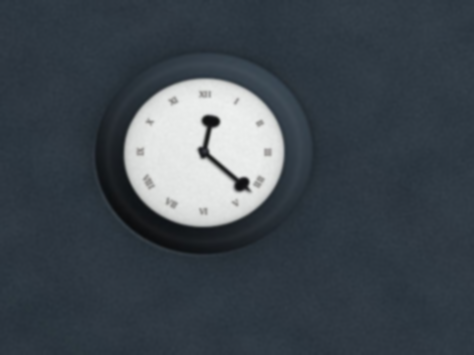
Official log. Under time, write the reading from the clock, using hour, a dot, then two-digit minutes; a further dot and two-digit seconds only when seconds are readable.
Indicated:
12.22
